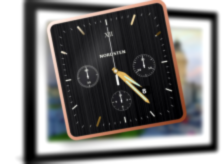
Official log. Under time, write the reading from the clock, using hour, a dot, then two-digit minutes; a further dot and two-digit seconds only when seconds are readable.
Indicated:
4.24
